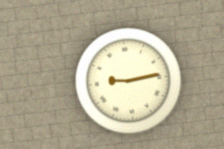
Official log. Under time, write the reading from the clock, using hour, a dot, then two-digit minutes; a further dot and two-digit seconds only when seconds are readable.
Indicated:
9.14
